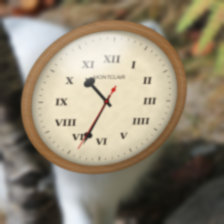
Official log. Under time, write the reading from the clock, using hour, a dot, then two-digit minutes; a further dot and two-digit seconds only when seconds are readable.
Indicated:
10.33.34
